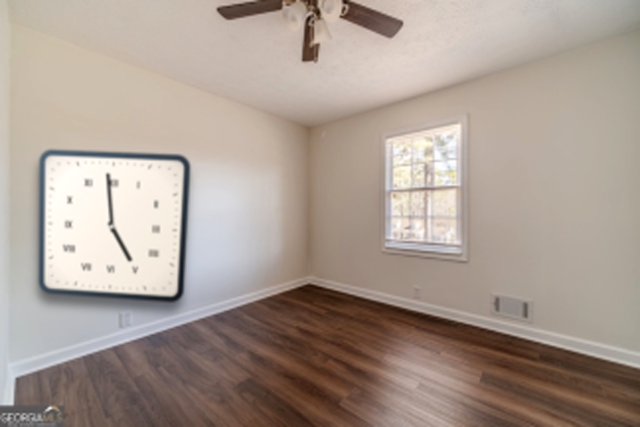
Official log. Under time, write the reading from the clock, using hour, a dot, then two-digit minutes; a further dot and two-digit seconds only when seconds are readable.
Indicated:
4.59
